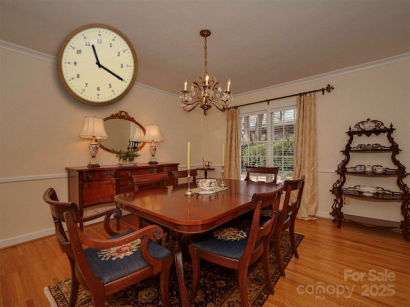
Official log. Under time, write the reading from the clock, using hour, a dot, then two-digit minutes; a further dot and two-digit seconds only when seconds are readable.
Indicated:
11.20
